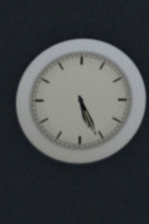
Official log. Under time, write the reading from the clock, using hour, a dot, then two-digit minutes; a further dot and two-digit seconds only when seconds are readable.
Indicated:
5.26
